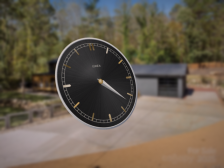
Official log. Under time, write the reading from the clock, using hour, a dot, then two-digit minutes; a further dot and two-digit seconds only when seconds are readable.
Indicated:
4.22
